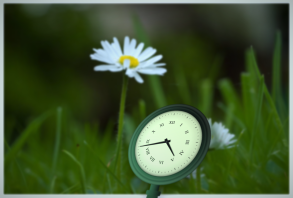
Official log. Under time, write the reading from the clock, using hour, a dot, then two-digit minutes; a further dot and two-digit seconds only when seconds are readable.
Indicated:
4.43
